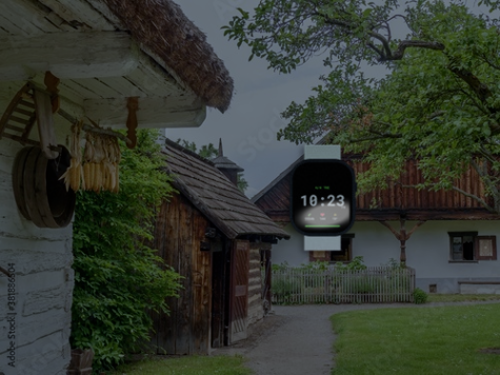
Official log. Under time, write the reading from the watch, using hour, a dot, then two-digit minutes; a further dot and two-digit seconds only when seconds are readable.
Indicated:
10.23
